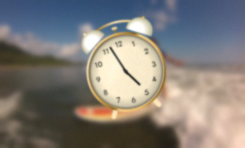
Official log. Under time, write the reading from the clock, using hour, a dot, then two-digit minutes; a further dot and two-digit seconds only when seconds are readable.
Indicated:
4.57
